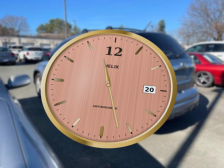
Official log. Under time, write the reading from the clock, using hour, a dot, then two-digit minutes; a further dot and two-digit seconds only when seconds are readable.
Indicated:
11.27
